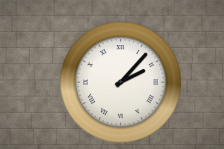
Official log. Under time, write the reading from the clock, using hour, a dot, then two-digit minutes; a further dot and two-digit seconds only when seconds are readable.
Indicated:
2.07
